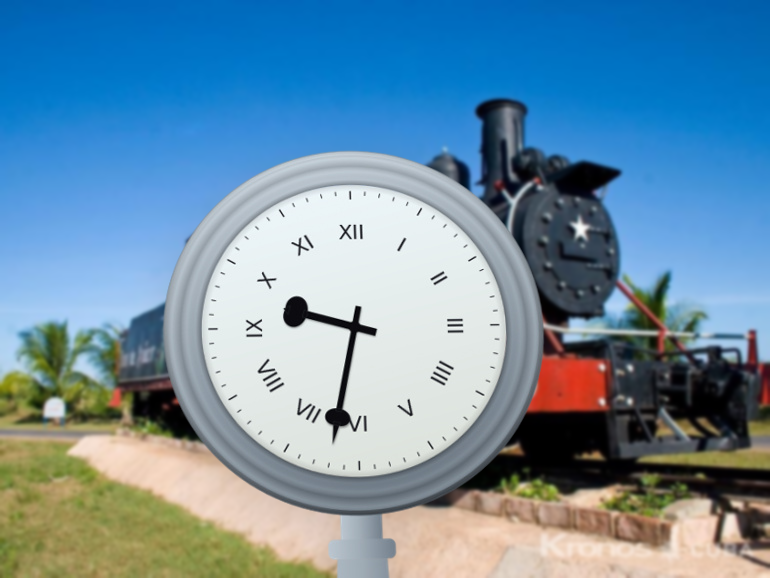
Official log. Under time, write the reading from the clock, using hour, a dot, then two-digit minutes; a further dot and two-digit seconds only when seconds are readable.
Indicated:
9.32
